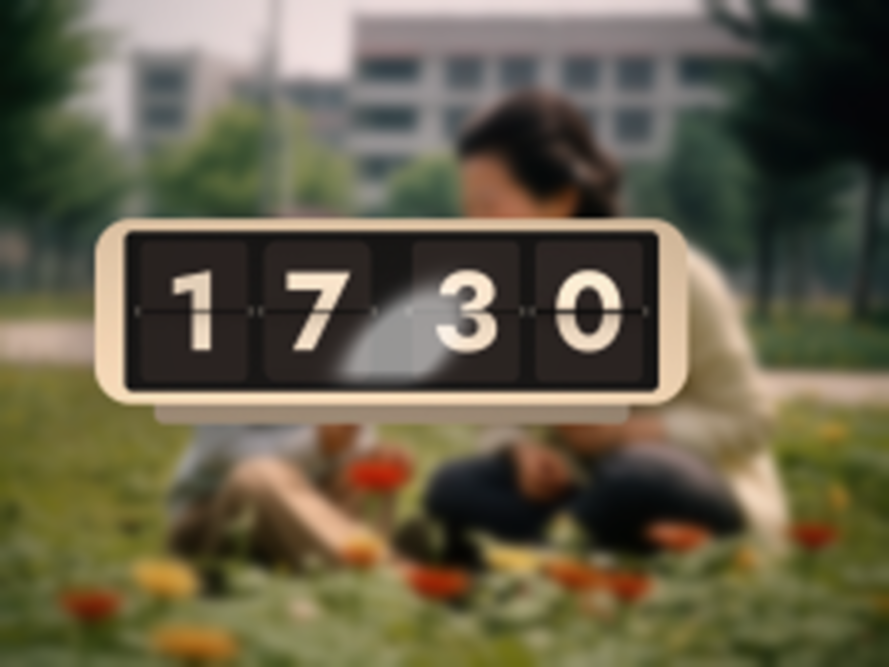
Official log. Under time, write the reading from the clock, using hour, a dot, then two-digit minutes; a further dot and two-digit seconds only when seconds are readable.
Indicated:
17.30
